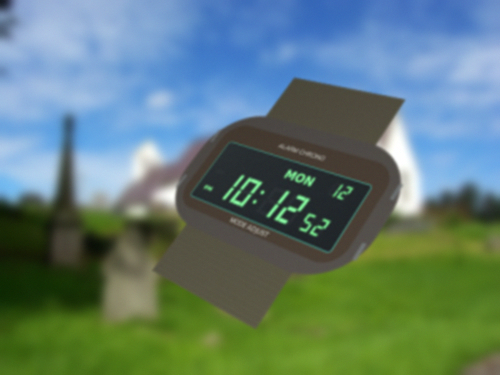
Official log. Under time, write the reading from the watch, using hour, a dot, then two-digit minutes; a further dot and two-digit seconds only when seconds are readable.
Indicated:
10.12.52
